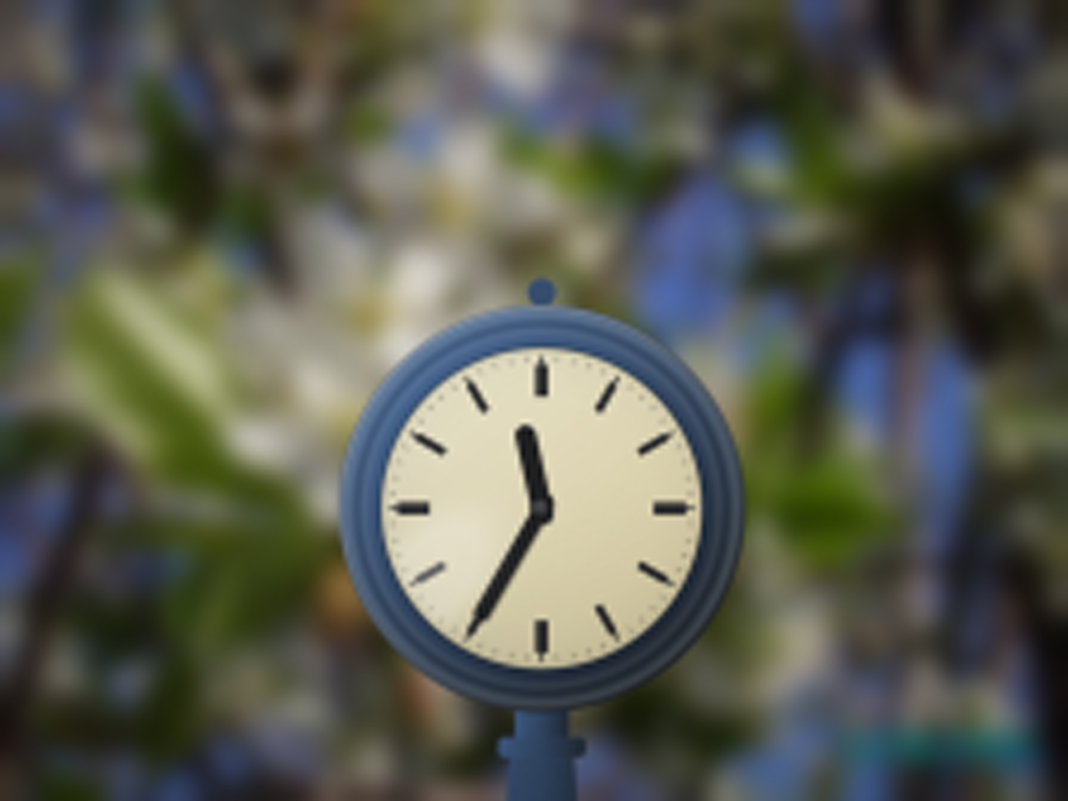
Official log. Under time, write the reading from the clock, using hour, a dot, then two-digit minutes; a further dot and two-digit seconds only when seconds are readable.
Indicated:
11.35
